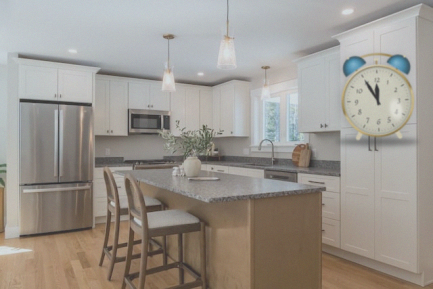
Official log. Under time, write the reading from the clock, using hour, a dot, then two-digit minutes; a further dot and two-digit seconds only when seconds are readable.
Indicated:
11.55
